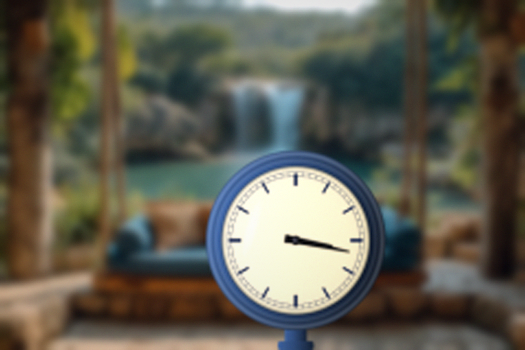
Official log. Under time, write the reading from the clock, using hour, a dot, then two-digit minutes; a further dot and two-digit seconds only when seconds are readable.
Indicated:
3.17
